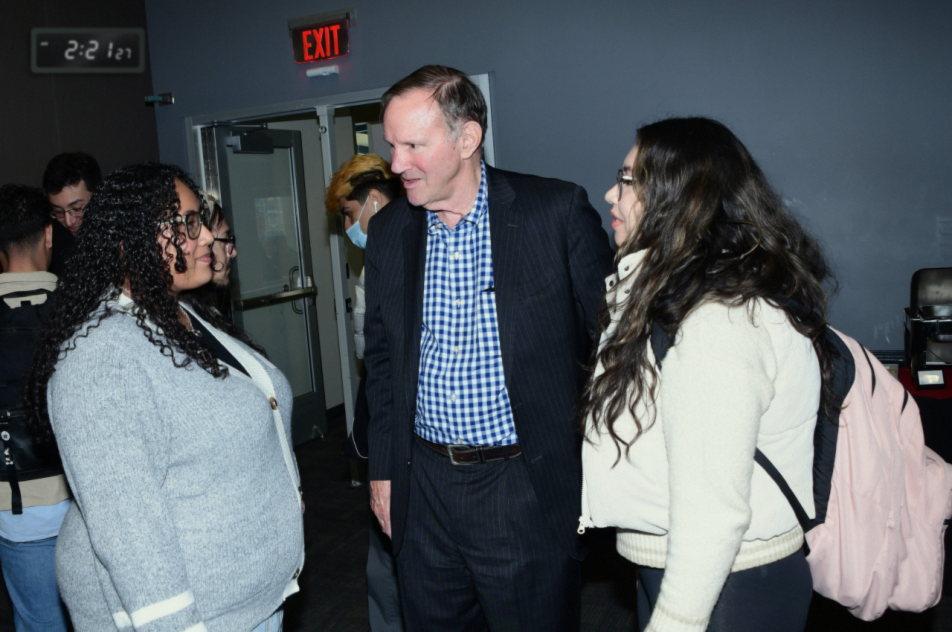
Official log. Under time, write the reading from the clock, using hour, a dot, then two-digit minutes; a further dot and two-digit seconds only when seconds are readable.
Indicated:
2.21
